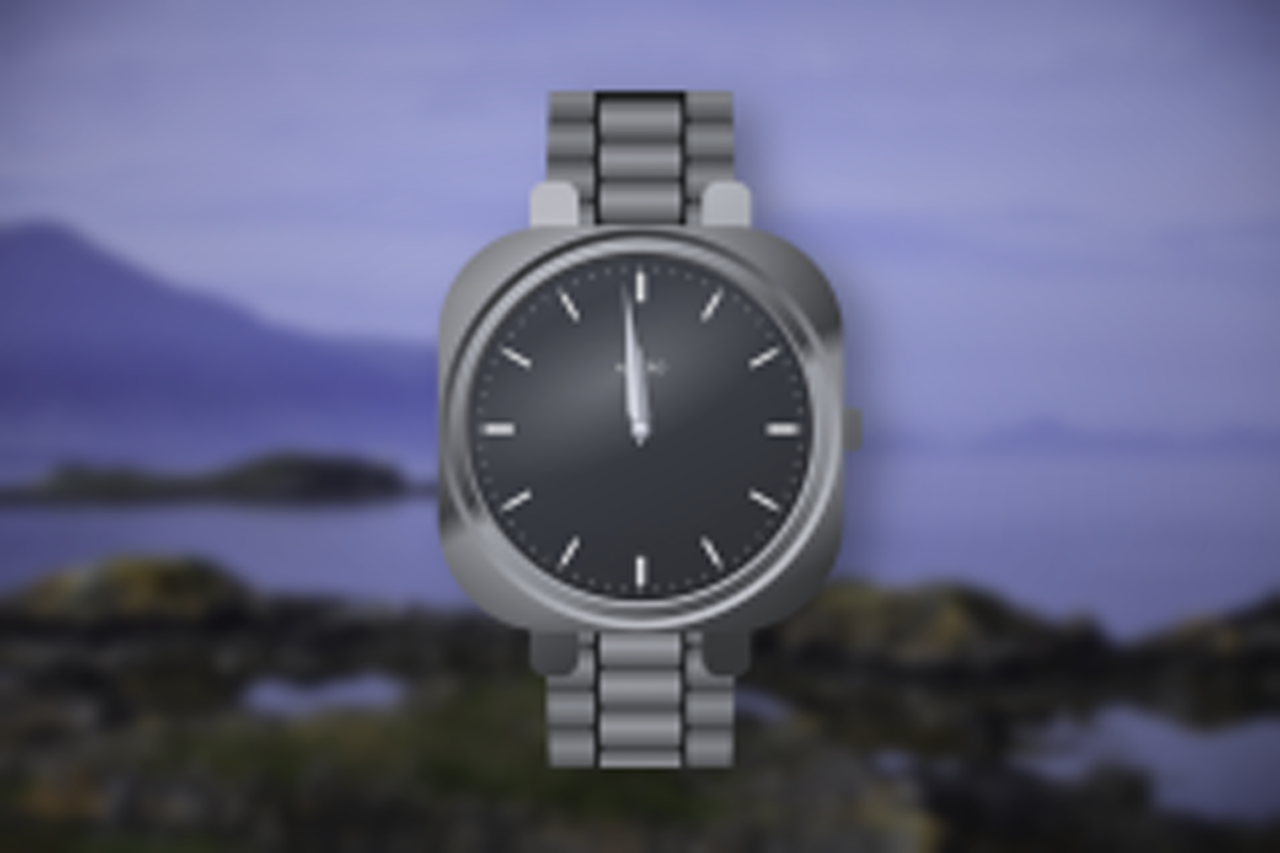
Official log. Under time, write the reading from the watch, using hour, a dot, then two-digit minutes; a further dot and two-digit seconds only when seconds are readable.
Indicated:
11.59
